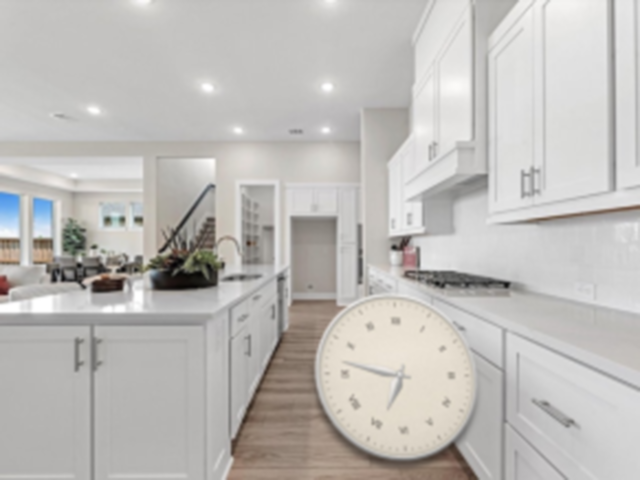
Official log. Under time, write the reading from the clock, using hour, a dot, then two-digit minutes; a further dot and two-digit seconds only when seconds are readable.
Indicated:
6.47
